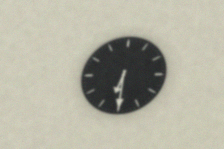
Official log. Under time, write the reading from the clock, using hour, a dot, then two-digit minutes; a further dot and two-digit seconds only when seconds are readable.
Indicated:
6.30
